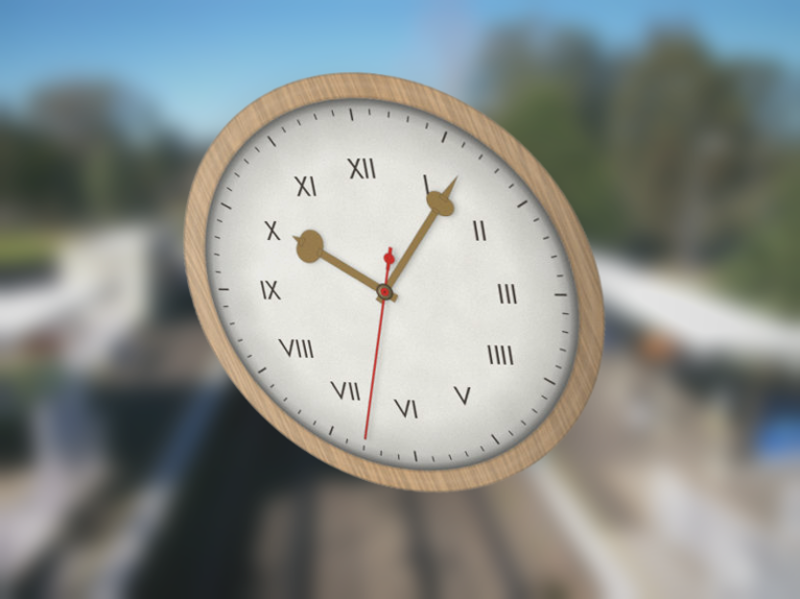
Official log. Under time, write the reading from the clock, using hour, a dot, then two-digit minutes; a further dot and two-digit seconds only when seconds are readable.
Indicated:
10.06.33
